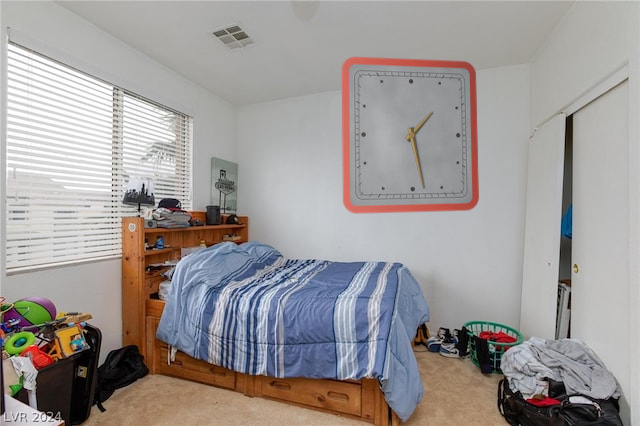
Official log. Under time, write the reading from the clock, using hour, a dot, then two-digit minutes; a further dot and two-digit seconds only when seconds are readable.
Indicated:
1.28
